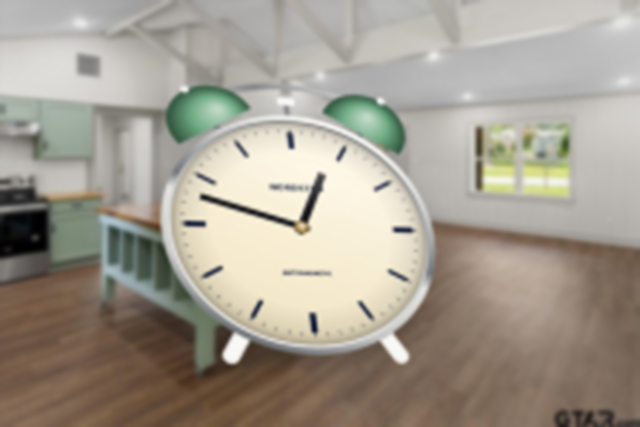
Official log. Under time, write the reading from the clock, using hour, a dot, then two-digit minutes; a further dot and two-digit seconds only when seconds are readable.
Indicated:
12.48
